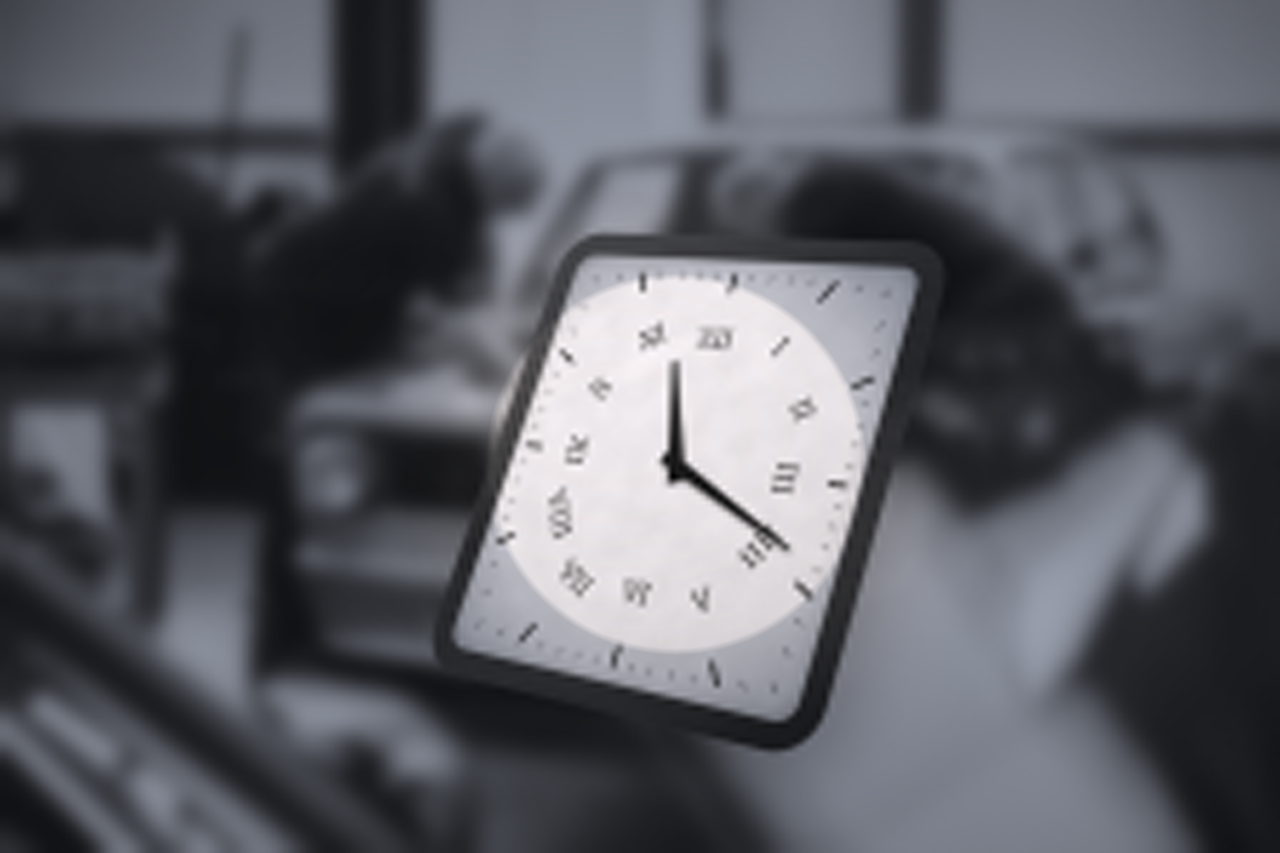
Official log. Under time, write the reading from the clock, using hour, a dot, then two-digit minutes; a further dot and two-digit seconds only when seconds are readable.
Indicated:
11.19
